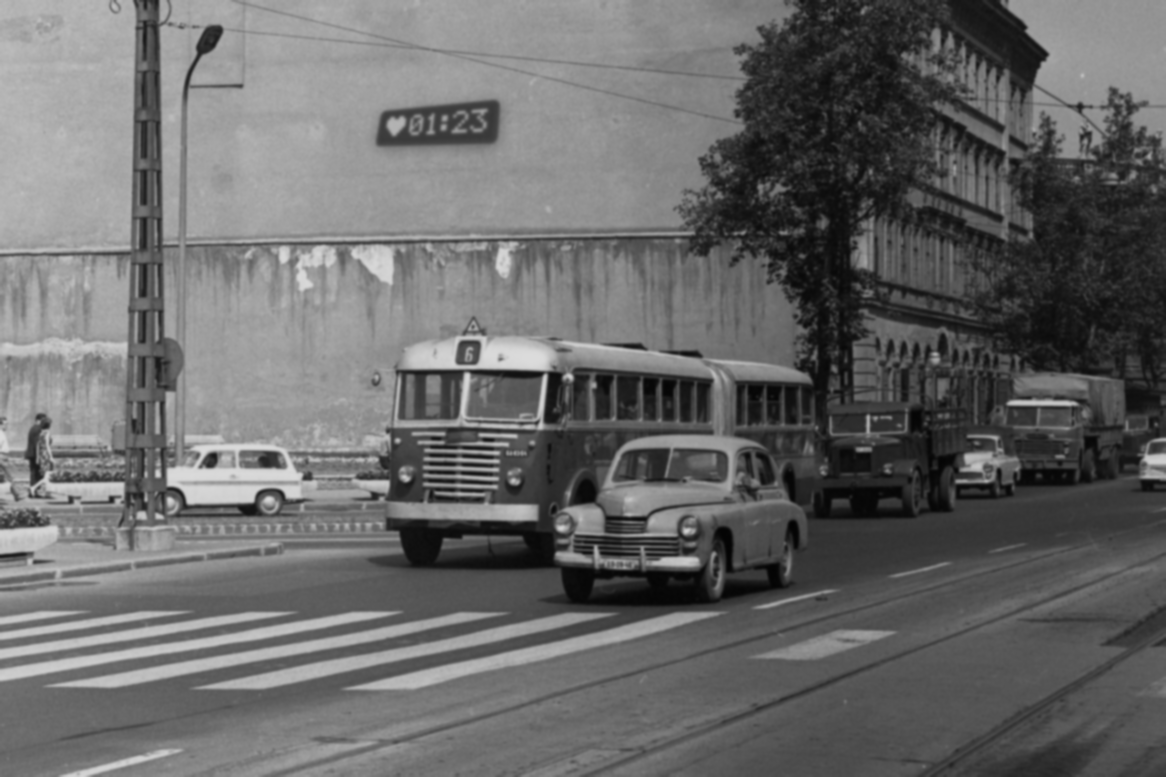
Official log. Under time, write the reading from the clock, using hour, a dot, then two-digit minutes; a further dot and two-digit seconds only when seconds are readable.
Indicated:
1.23
